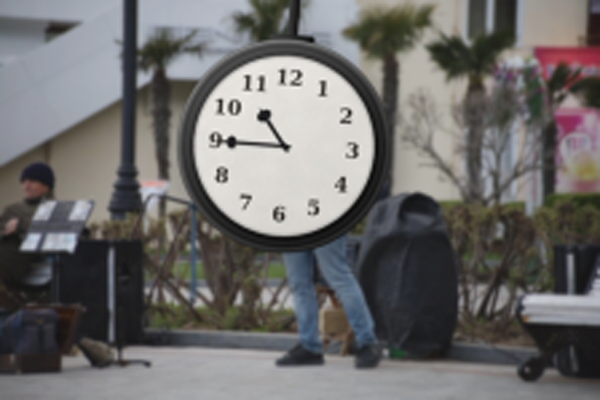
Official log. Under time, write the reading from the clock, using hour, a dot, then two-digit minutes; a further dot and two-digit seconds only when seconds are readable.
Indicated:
10.45
